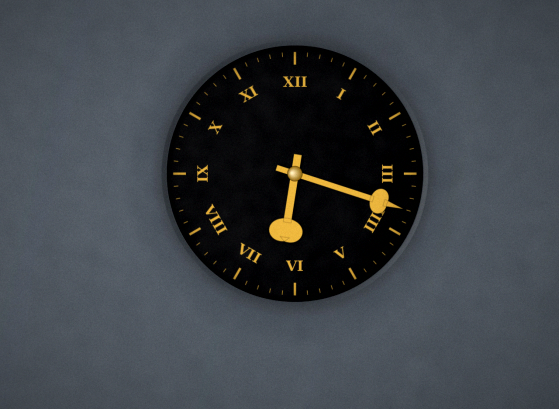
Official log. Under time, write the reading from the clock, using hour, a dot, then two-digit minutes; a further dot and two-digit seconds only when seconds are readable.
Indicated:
6.18
